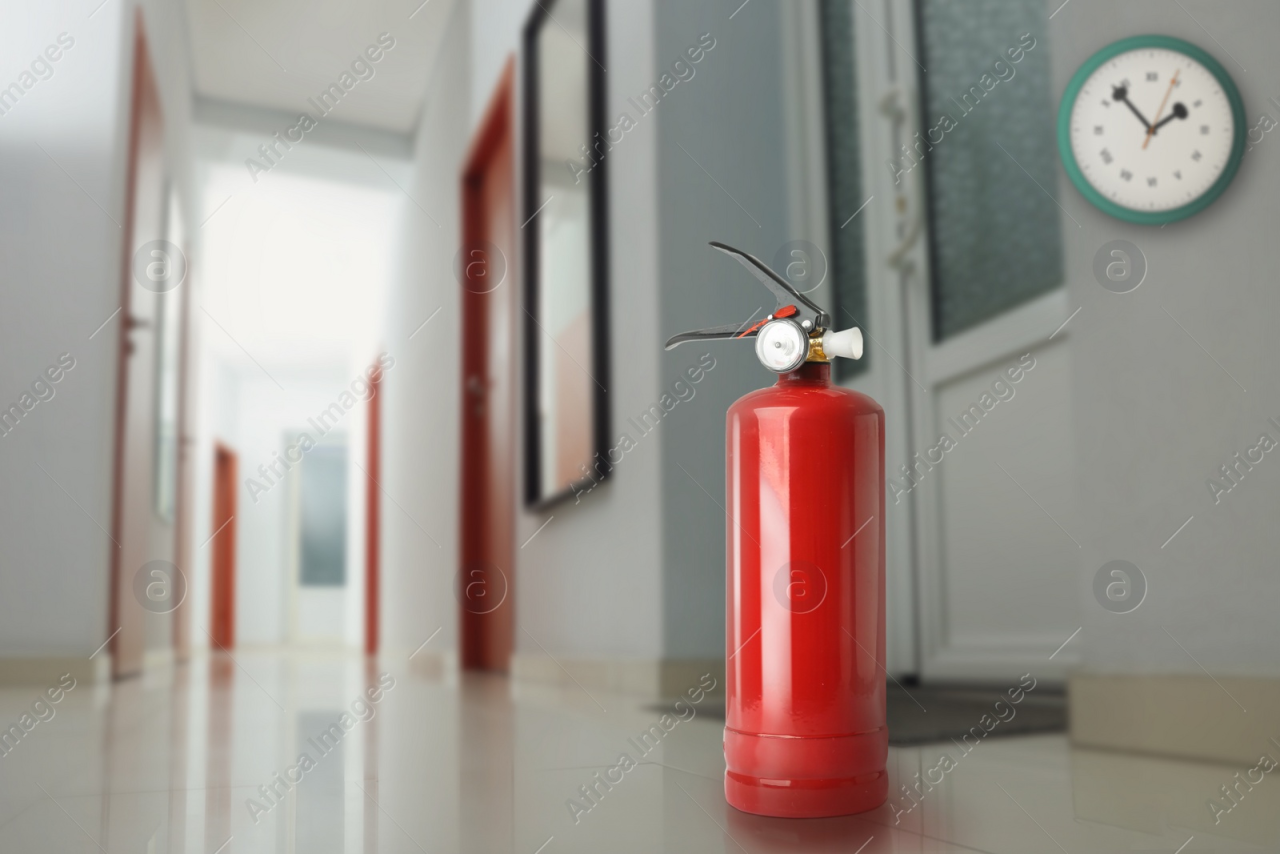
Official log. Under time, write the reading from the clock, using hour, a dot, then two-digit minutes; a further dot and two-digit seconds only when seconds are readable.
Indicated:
1.53.04
